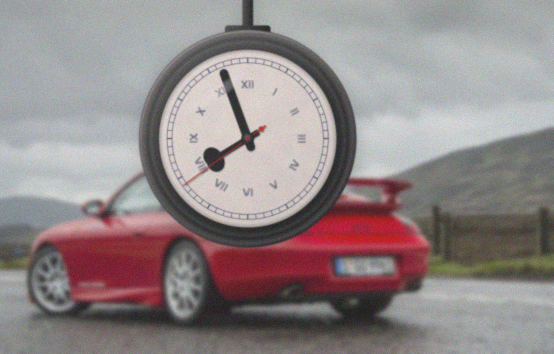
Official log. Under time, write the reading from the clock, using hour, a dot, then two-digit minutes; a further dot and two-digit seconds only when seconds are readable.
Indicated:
7.56.39
